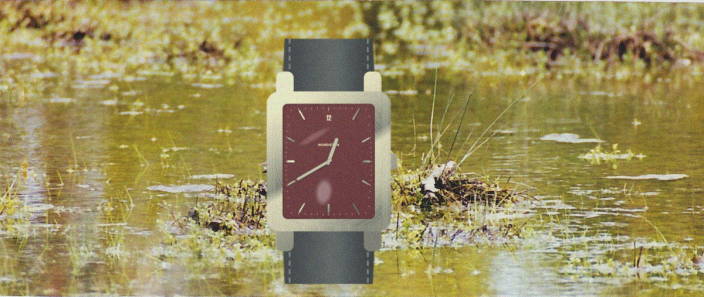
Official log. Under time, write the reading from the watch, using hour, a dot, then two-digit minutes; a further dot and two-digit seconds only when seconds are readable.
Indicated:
12.40
